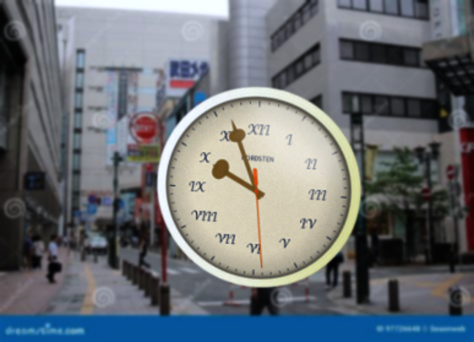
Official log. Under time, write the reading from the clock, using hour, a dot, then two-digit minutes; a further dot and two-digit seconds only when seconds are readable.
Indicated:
9.56.29
